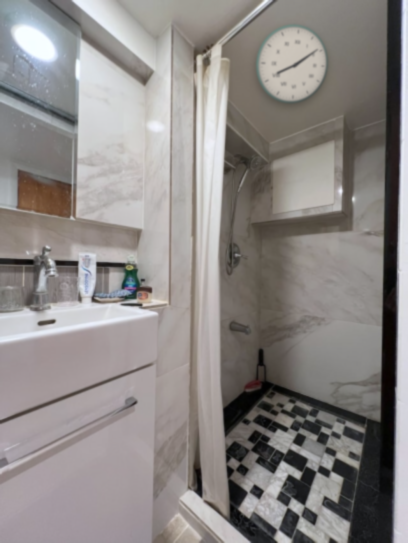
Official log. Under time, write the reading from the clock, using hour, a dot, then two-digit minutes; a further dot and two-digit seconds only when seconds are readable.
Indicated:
8.09
